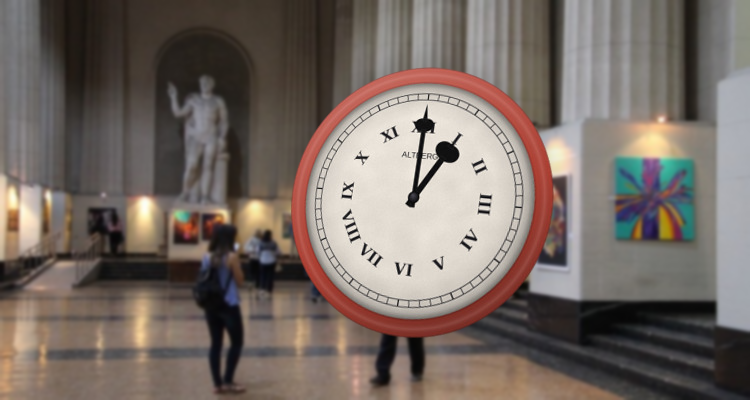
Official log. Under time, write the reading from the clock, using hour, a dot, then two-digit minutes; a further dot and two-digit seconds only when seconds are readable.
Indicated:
1.00
